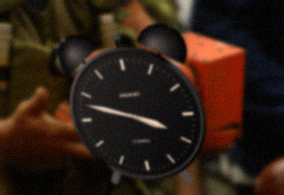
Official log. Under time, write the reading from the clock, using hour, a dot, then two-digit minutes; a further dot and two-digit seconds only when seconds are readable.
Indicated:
3.48
